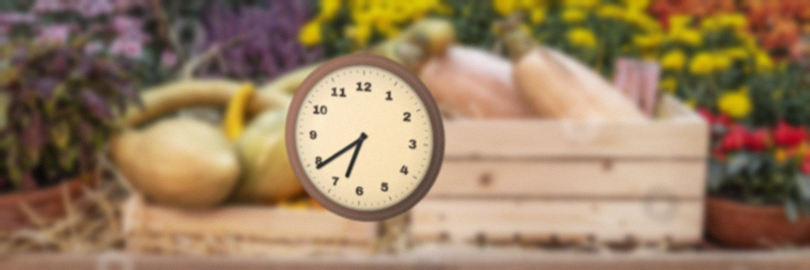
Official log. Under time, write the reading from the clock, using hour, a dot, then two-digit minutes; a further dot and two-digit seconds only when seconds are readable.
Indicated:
6.39
